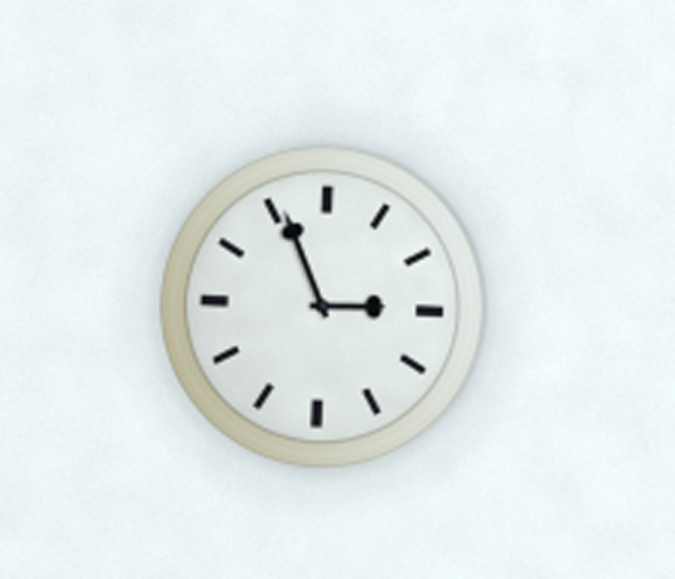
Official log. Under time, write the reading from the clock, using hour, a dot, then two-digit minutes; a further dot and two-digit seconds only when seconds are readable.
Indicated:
2.56
